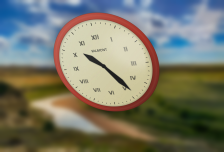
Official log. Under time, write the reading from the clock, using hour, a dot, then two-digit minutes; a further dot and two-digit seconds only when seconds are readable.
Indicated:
10.24
